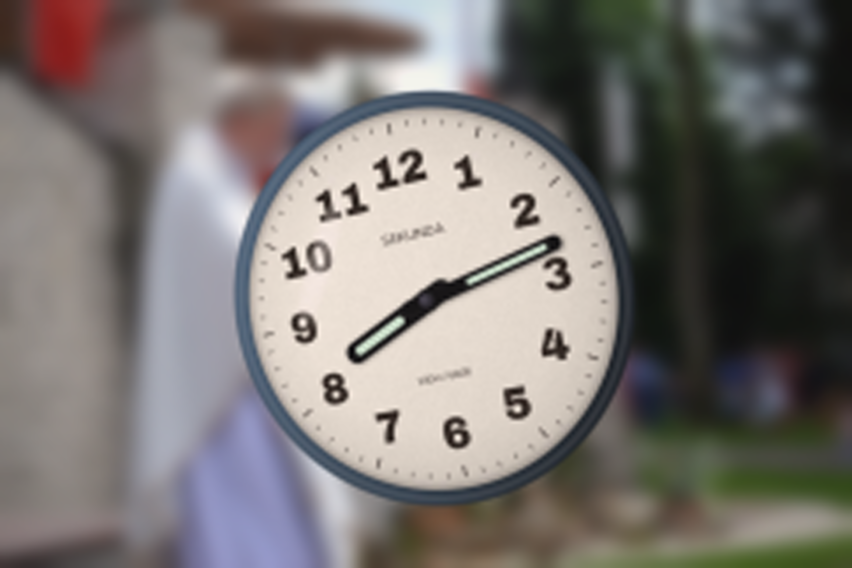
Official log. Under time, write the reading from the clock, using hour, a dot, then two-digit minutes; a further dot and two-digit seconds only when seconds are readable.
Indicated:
8.13
